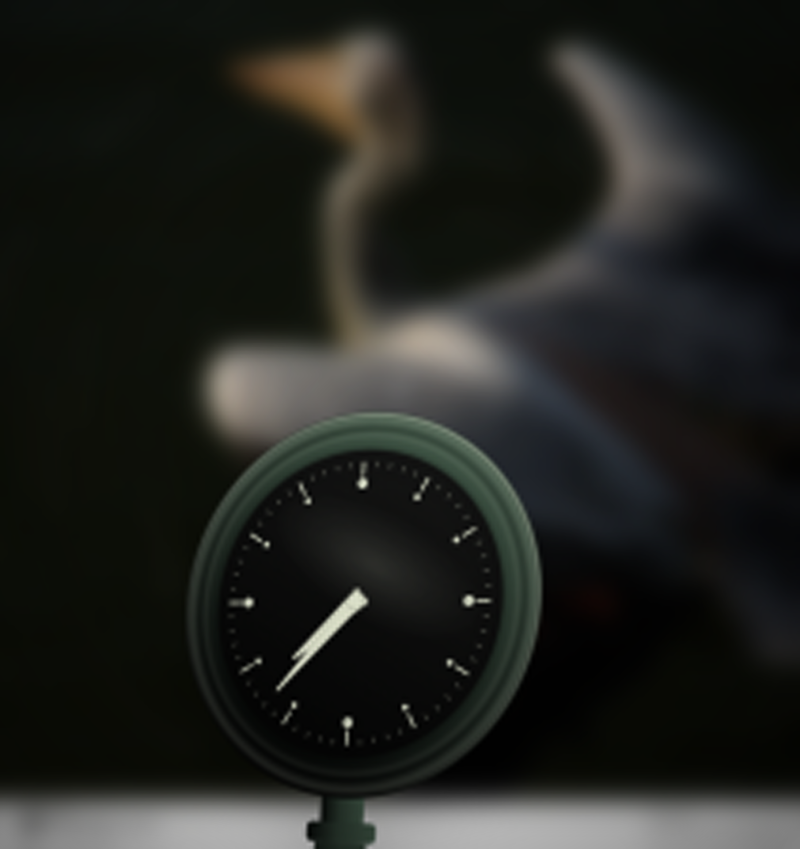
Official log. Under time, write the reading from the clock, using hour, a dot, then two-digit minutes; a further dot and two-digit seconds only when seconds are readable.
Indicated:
7.37
